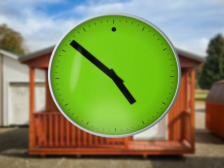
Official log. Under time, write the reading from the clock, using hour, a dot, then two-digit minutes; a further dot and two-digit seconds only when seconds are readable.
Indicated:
4.52
